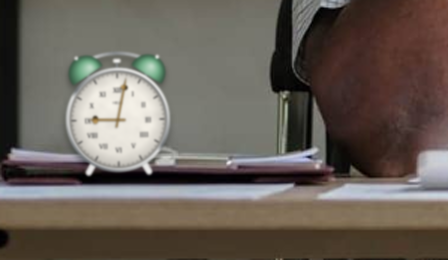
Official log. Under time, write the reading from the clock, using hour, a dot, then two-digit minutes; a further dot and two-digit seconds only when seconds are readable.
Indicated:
9.02
